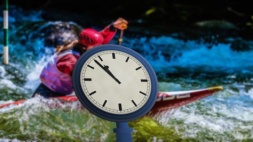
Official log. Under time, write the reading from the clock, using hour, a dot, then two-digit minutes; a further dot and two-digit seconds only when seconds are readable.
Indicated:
10.53
